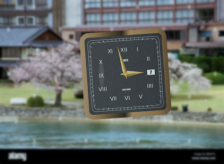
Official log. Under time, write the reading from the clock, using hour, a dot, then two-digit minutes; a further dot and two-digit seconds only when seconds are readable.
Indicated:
2.58
